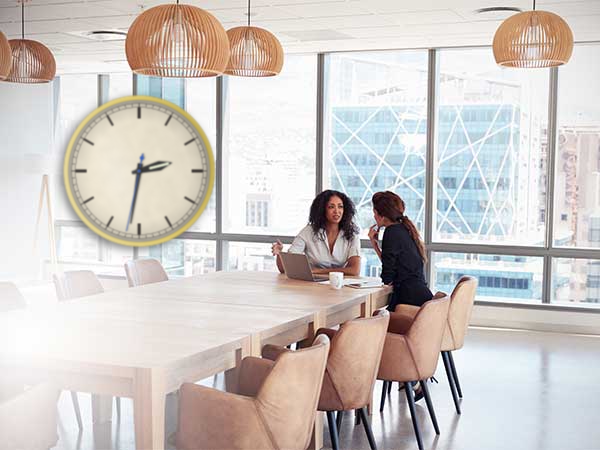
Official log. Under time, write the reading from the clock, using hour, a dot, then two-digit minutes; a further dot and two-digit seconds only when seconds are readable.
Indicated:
2.31.32
